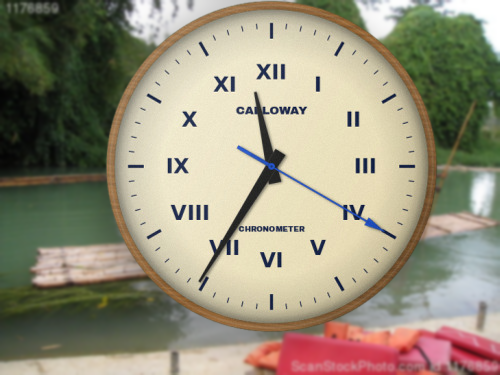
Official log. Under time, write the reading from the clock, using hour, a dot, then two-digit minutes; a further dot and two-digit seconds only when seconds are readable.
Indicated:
11.35.20
